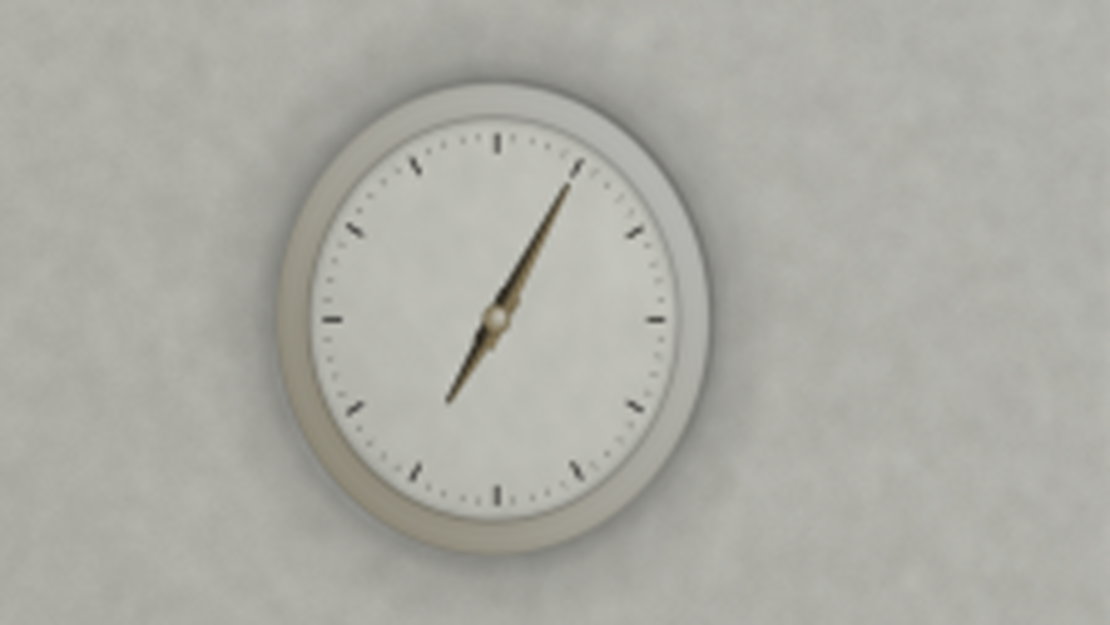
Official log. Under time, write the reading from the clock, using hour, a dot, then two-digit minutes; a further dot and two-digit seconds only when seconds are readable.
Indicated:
7.05
